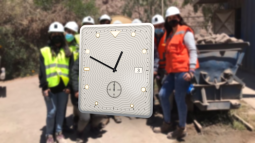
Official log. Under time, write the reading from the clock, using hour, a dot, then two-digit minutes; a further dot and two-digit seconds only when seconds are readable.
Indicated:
12.49
